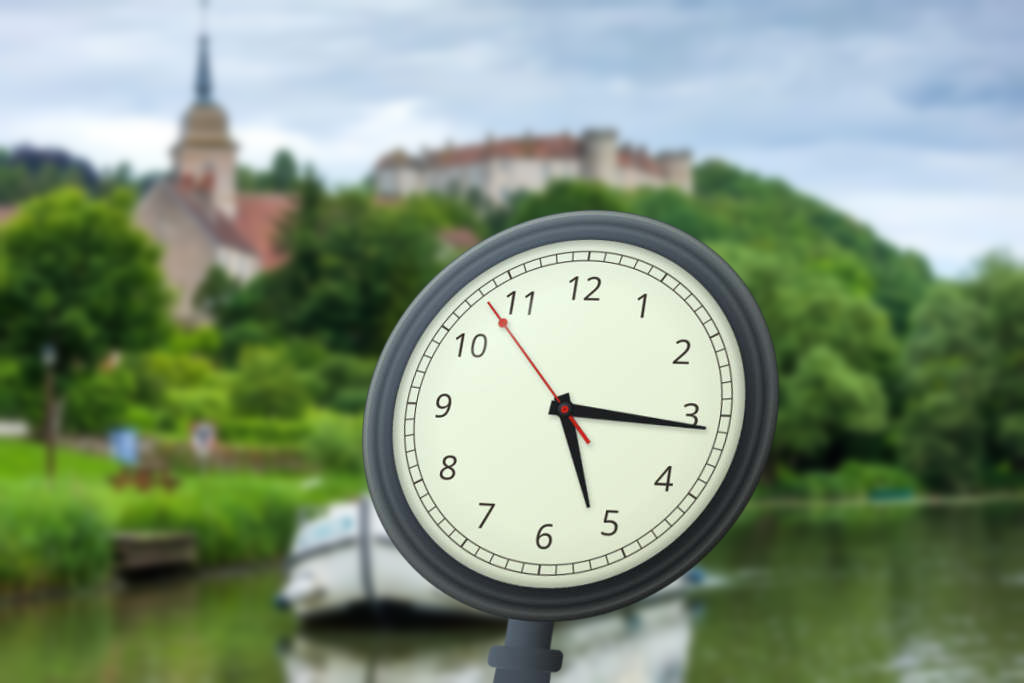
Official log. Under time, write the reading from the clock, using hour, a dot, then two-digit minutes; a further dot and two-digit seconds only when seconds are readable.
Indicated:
5.15.53
